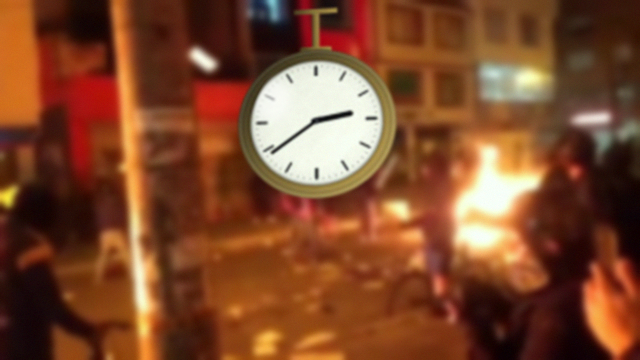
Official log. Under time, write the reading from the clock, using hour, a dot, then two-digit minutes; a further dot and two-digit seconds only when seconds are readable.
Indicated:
2.39
